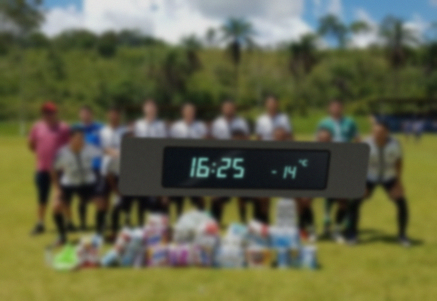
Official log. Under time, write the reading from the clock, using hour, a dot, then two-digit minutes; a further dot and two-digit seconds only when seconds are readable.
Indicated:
16.25
